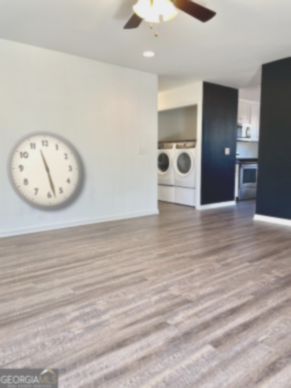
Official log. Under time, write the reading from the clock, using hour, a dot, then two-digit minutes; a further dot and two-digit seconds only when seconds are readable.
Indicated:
11.28
